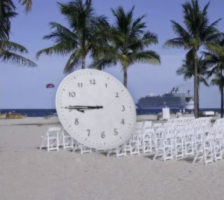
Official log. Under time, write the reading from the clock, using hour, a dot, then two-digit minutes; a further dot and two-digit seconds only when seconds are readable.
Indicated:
8.45
